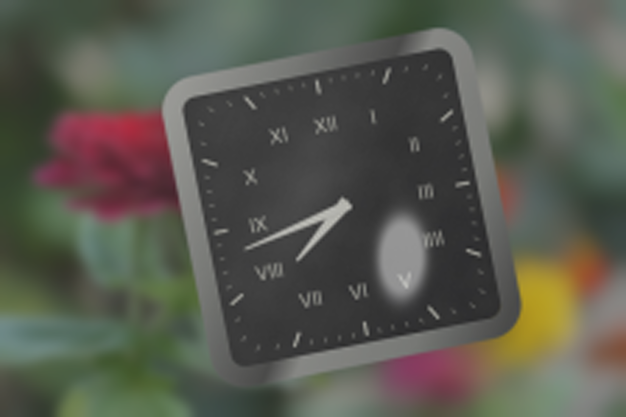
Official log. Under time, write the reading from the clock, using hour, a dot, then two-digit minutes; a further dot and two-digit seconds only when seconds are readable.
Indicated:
7.43
